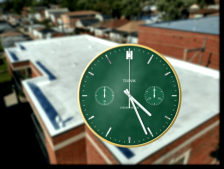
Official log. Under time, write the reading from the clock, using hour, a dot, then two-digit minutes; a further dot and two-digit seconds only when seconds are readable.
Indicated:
4.26
